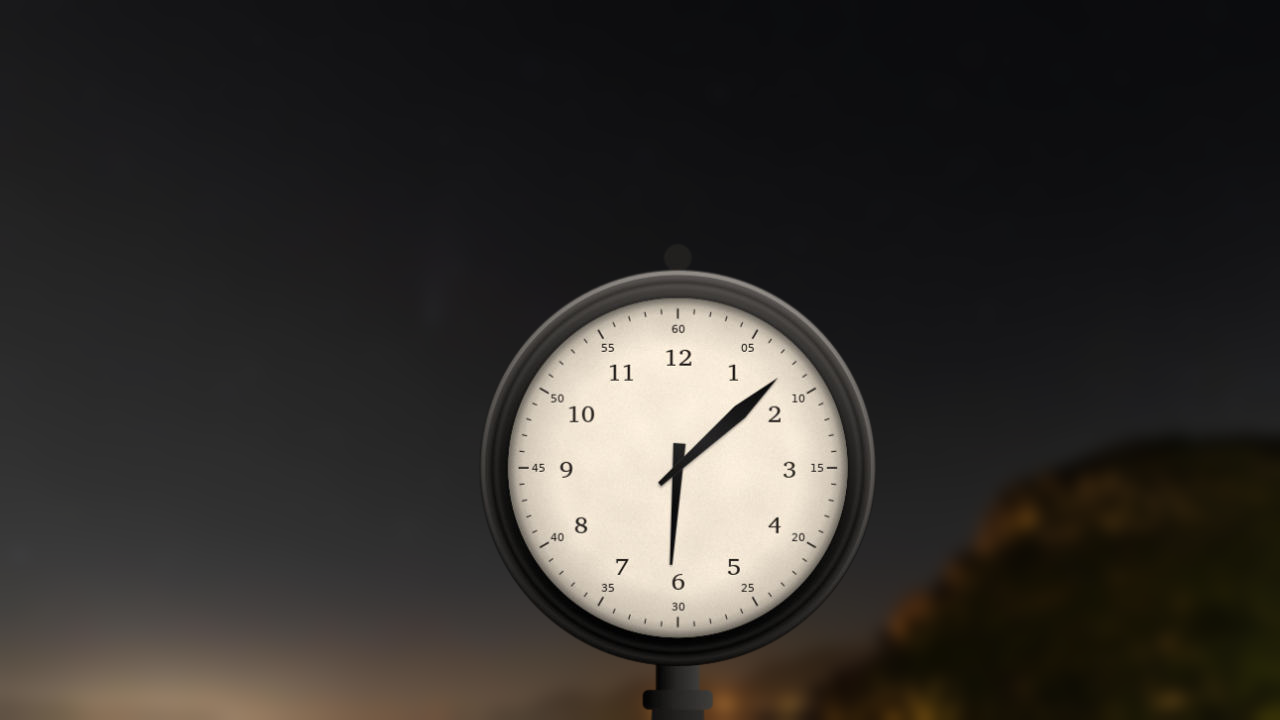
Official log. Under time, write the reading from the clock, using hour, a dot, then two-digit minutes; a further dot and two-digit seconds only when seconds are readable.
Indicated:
6.08
